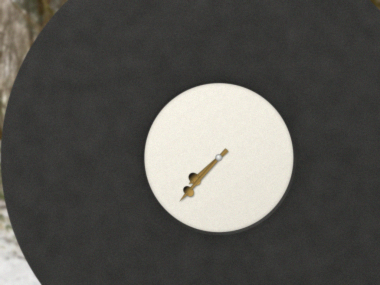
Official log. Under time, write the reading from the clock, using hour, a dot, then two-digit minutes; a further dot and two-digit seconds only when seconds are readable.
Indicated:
7.37
